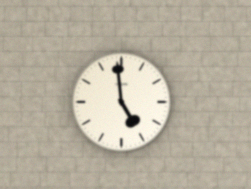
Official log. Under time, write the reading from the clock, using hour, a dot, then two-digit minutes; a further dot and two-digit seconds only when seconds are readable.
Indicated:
4.59
